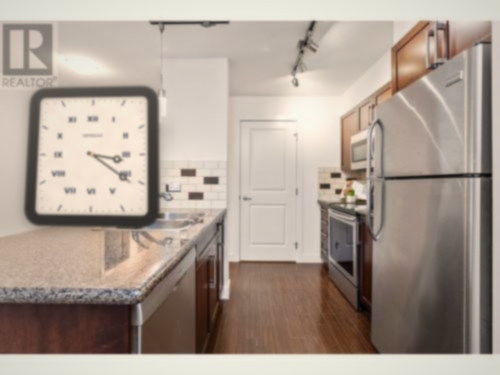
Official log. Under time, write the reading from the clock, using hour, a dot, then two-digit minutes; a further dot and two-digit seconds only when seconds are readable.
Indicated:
3.21
